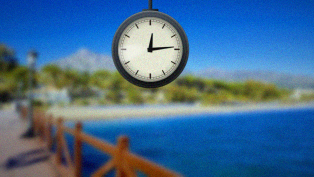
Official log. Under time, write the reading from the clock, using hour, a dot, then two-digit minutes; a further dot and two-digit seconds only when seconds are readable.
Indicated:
12.14
